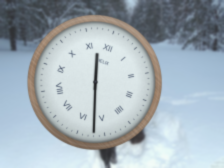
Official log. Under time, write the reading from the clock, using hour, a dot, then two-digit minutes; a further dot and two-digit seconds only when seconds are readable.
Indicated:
11.27
